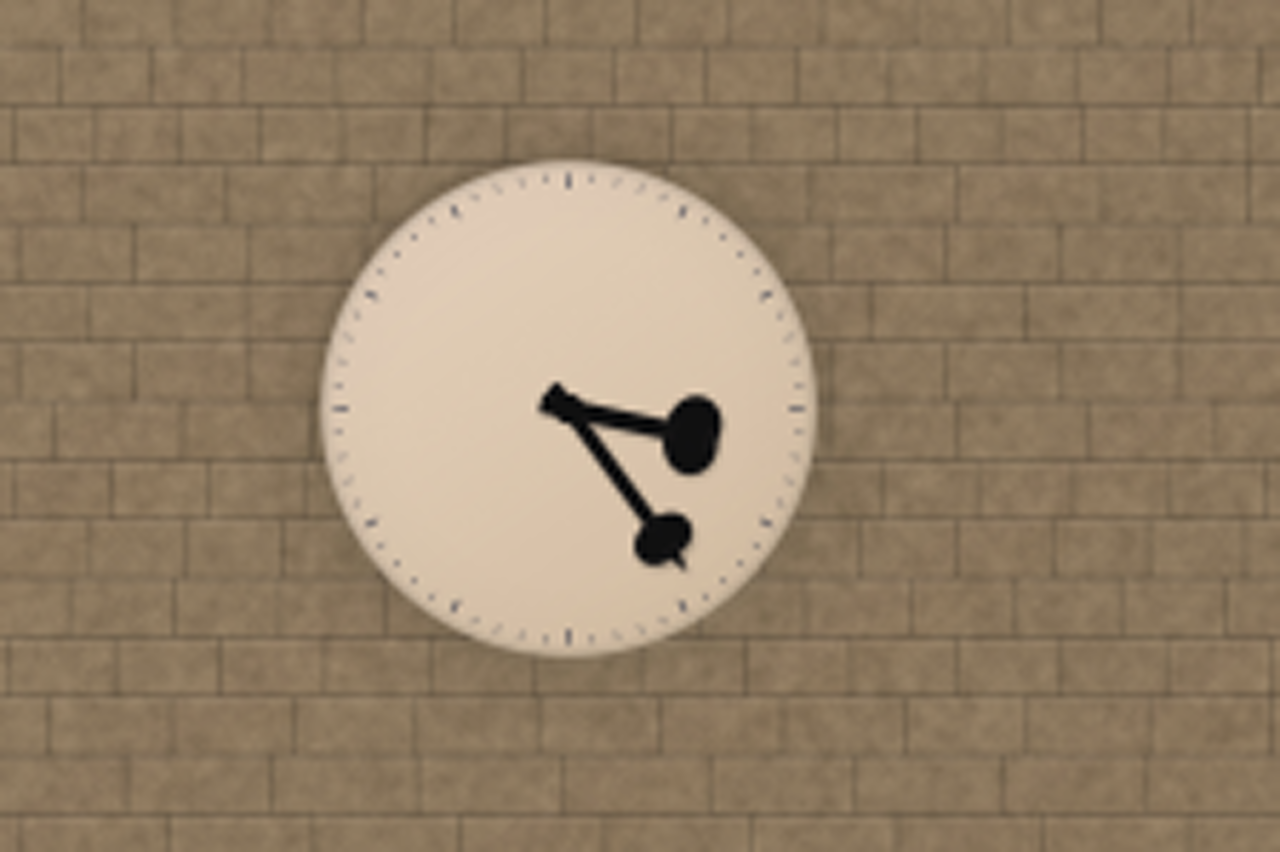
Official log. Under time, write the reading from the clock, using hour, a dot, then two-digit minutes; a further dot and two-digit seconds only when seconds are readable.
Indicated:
3.24
